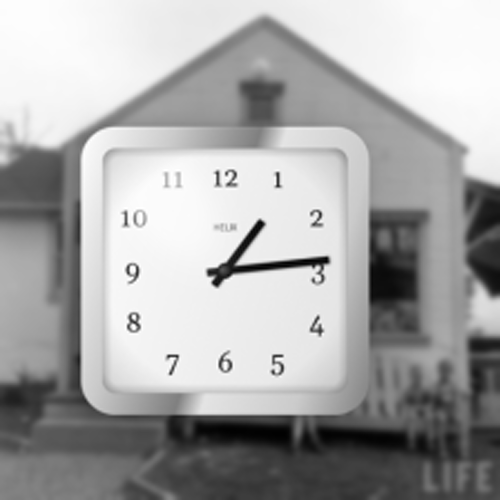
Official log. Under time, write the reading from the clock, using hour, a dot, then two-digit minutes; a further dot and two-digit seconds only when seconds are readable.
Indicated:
1.14
